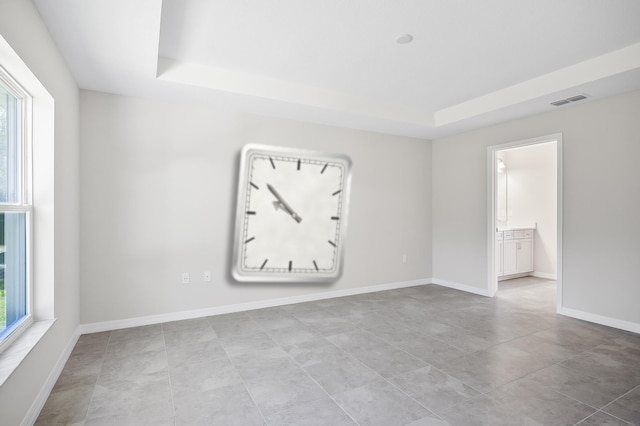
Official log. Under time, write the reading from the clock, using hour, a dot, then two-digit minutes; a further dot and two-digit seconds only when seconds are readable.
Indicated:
9.52
